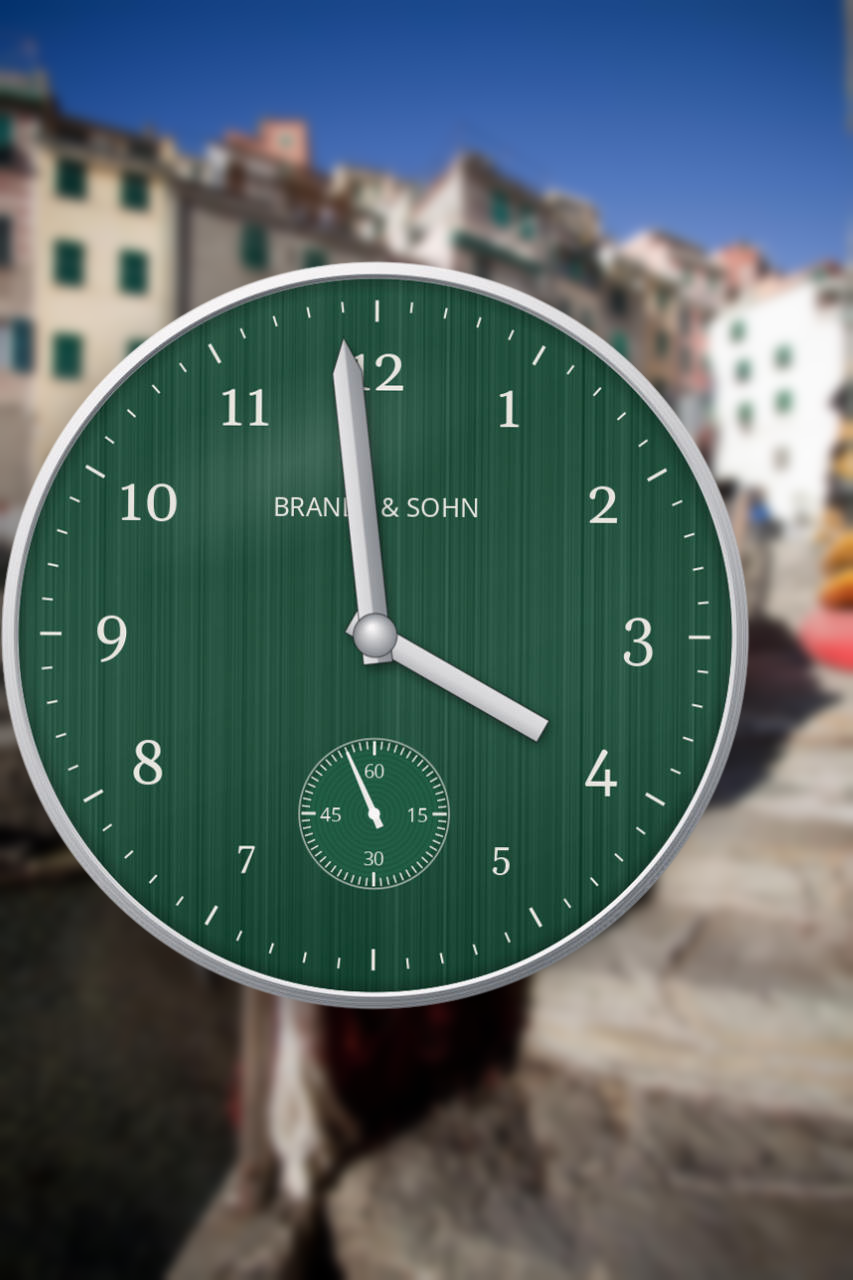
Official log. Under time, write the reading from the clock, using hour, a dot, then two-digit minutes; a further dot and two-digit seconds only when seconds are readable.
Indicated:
3.58.56
